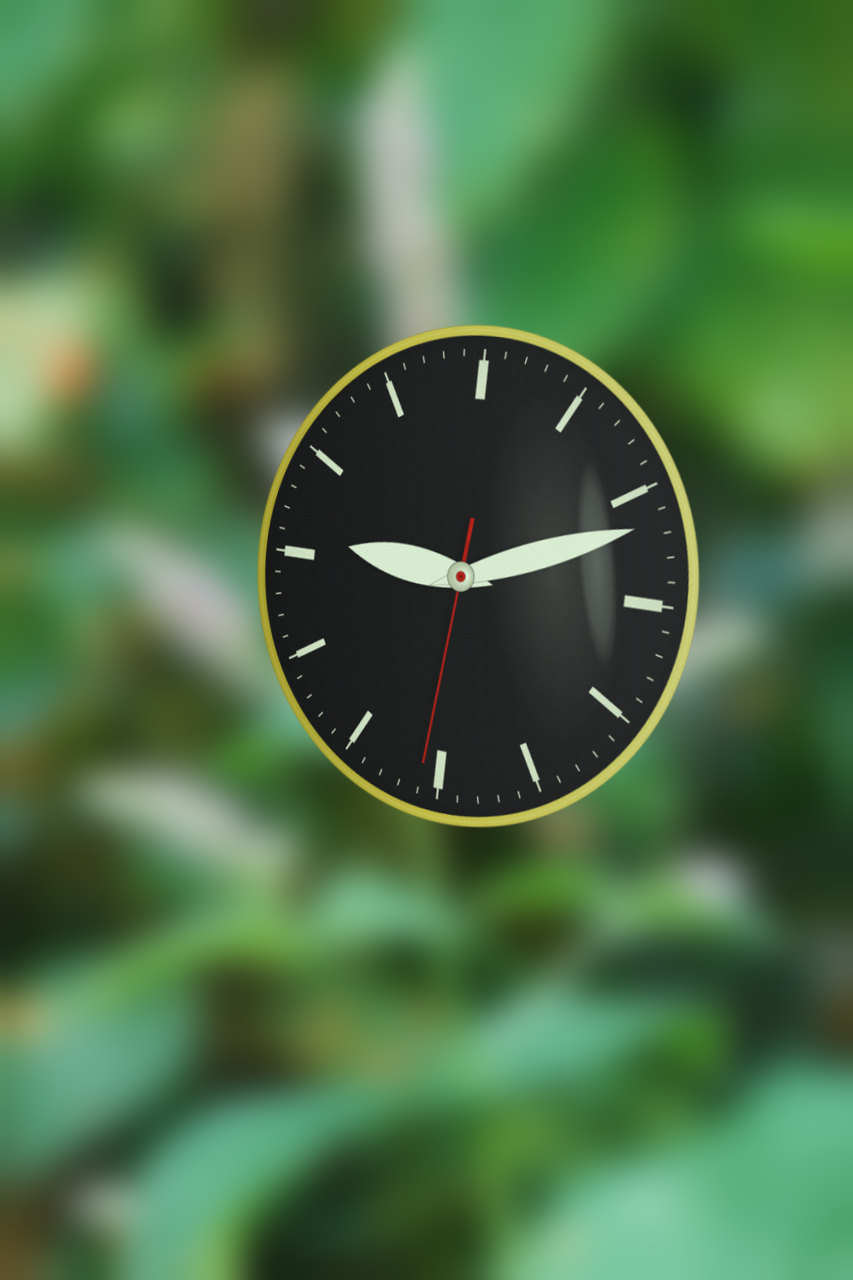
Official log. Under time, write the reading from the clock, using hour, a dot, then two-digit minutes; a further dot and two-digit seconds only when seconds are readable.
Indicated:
9.11.31
